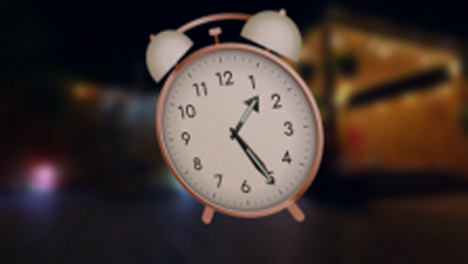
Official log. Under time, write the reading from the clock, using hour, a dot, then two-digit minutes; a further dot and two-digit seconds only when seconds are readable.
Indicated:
1.25
